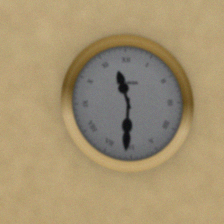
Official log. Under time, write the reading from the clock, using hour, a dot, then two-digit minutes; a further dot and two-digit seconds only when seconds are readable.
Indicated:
11.31
